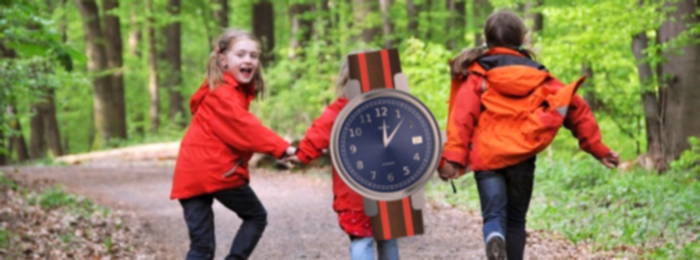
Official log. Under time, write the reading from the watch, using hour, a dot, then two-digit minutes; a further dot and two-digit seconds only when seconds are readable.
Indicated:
12.07
